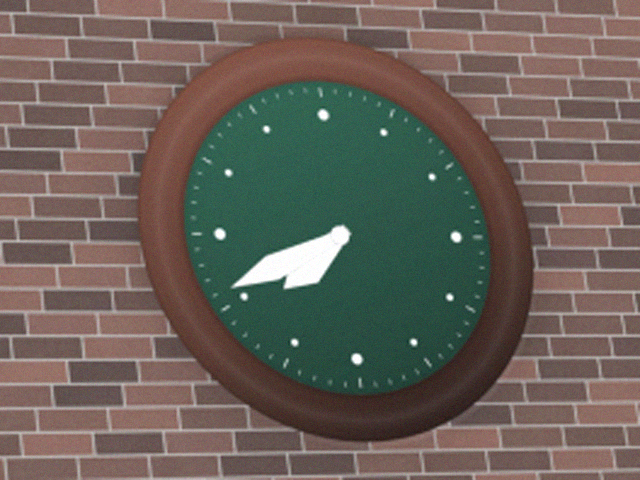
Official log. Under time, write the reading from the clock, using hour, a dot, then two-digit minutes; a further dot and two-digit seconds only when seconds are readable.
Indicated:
7.41
